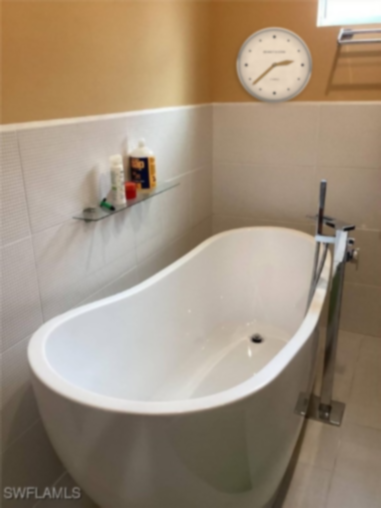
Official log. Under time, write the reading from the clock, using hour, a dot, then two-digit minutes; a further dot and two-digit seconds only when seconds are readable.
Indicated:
2.38
